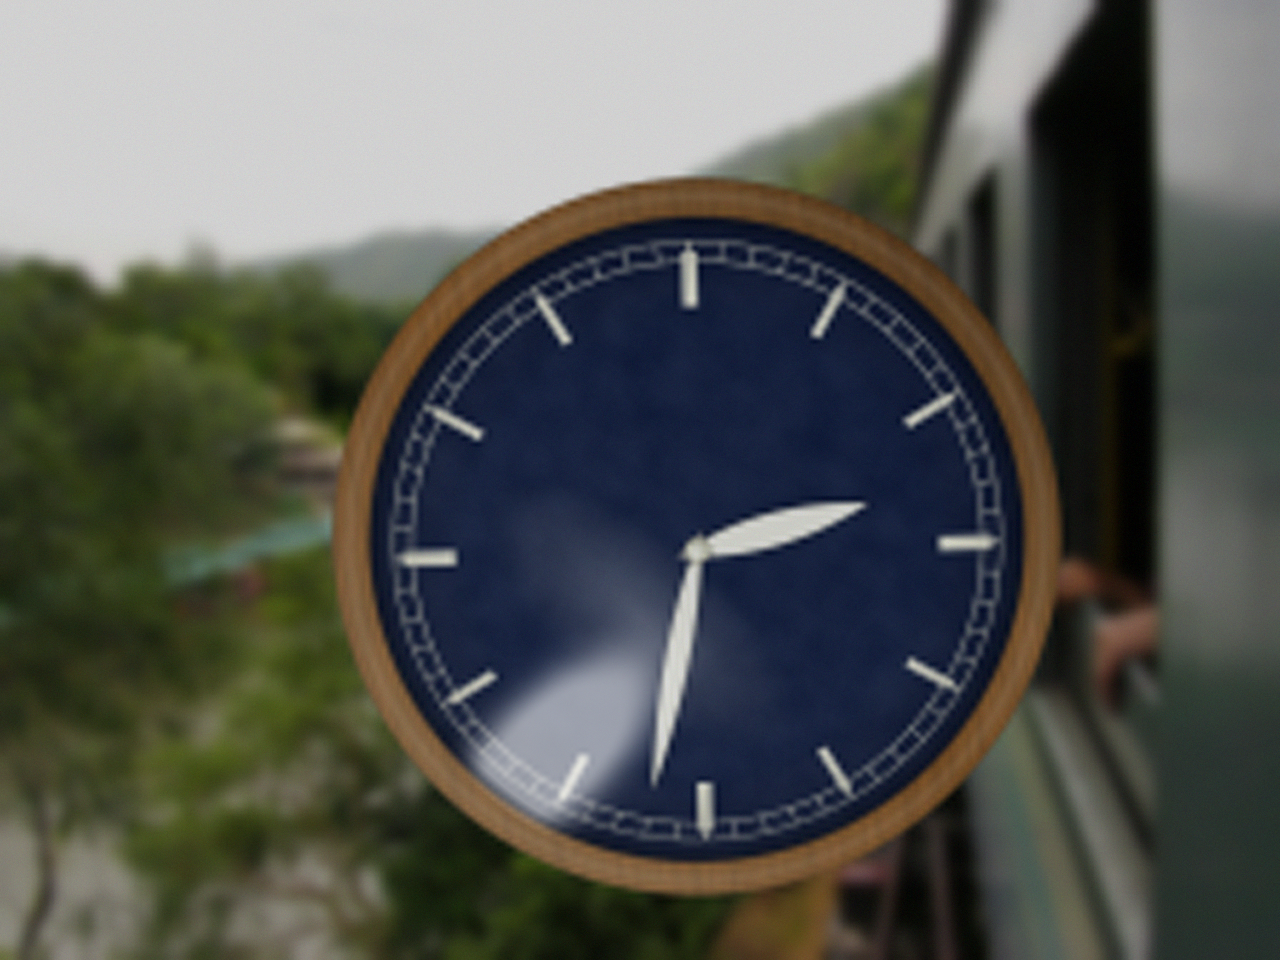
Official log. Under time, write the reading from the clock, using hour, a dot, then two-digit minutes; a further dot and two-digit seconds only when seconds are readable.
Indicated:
2.32
